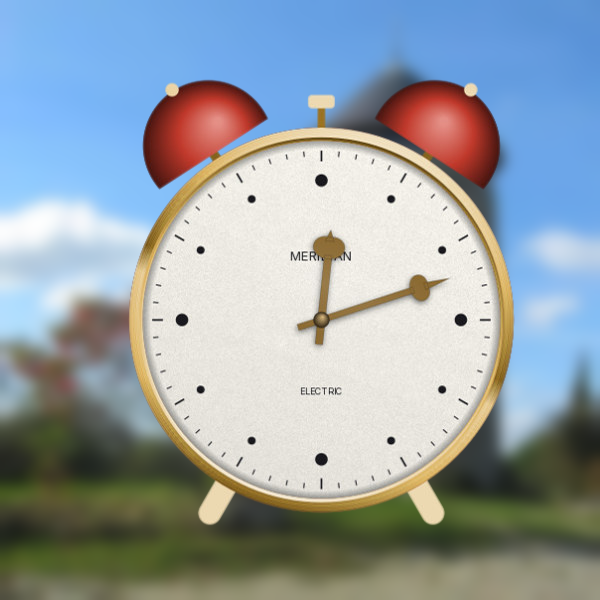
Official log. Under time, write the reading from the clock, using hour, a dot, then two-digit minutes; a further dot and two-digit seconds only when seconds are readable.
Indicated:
12.12
